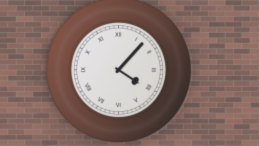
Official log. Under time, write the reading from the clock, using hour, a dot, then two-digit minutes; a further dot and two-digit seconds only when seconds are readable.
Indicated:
4.07
